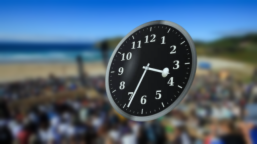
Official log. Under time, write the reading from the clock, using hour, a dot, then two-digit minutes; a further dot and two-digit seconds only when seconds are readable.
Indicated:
3.34
